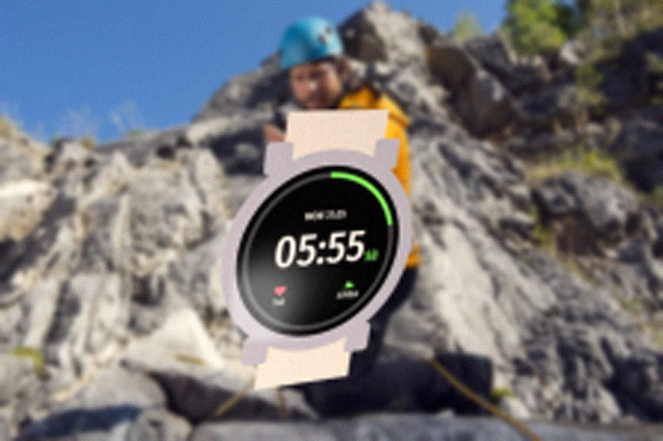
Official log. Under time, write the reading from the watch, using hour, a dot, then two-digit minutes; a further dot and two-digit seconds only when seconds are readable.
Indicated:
5.55
